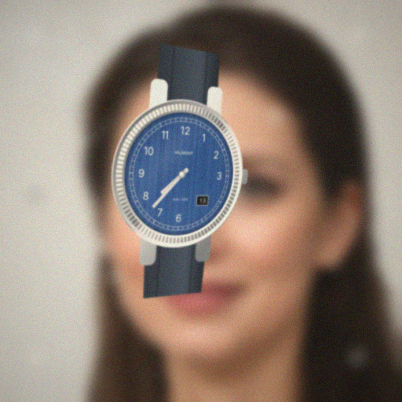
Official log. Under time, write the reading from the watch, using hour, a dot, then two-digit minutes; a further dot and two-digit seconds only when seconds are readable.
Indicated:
7.37
